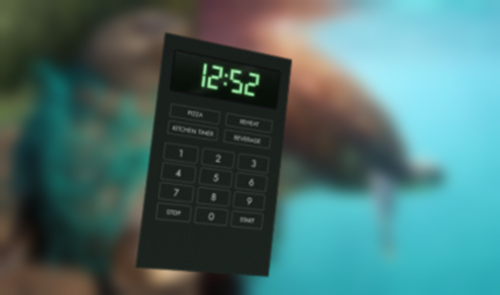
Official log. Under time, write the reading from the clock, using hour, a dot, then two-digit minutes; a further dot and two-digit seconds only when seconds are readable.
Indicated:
12.52
